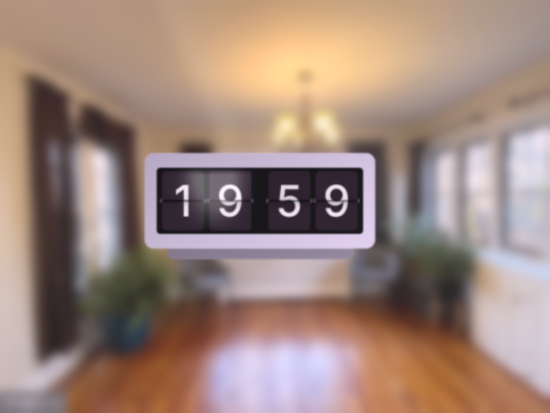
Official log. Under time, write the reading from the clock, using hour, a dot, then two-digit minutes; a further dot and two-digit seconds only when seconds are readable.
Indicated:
19.59
